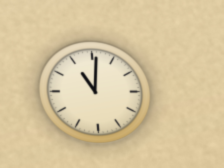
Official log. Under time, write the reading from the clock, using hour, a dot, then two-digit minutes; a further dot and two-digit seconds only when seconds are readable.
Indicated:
11.01
